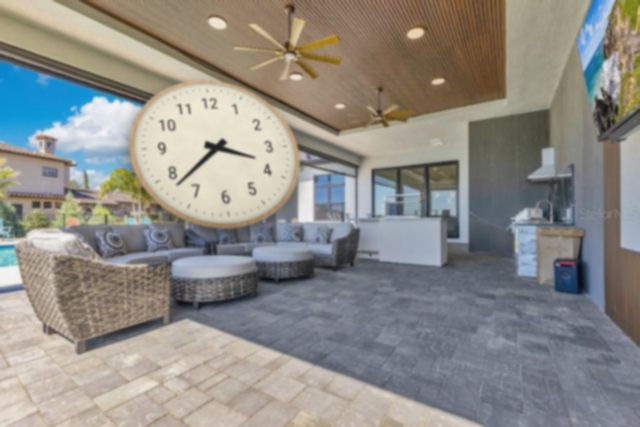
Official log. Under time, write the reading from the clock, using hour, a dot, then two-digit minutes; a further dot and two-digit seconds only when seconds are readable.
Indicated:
3.38
